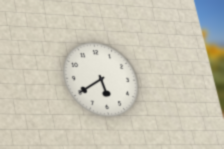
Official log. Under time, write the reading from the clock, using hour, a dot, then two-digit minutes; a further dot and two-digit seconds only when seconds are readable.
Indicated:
5.40
